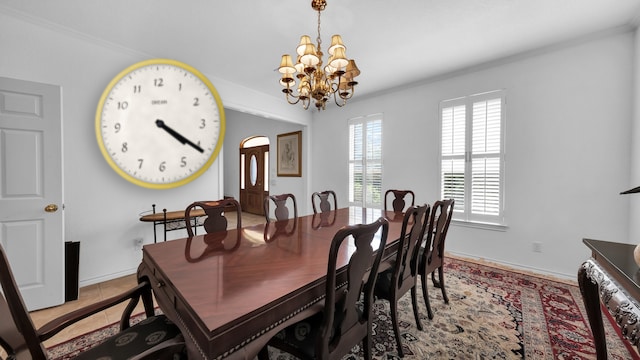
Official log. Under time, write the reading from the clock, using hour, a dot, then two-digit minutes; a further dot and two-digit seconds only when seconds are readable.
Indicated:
4.21
